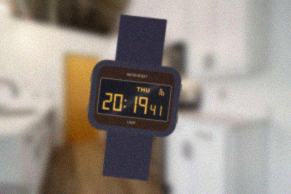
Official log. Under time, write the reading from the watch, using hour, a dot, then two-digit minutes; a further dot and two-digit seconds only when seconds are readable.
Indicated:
20.19.41
